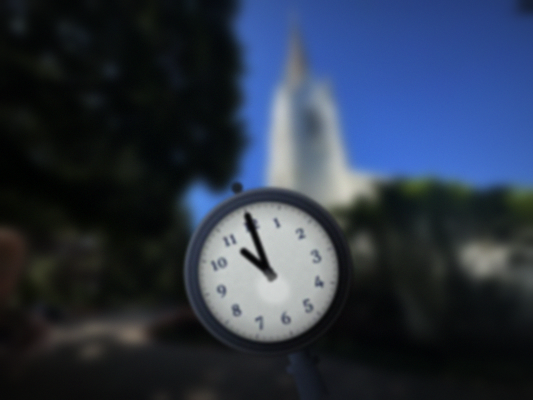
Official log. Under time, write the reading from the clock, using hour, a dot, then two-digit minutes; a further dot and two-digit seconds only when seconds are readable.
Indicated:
11.00
